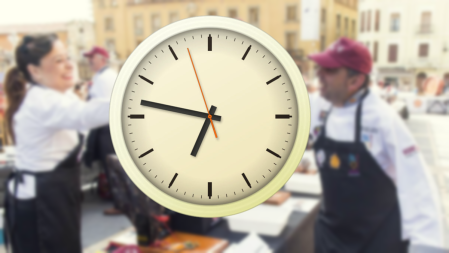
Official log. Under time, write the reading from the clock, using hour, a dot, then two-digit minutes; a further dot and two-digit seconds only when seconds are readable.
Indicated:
6.46.57
